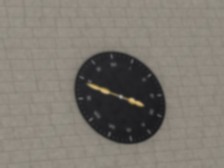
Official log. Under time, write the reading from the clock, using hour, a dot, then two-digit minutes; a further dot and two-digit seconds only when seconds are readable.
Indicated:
3.49
